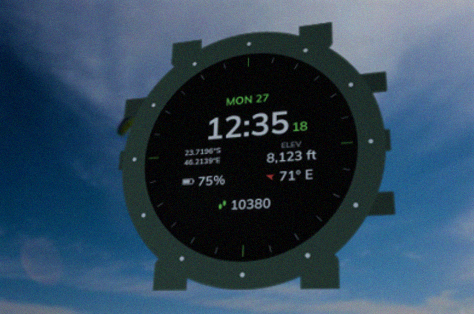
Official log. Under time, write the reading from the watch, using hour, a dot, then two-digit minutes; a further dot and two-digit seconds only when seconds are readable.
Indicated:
12.35.18
